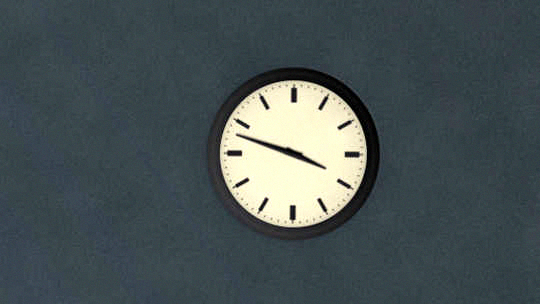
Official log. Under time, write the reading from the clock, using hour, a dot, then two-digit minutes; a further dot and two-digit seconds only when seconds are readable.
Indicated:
3.48
